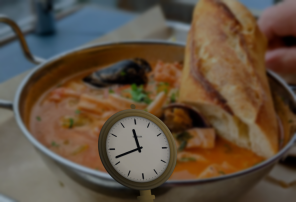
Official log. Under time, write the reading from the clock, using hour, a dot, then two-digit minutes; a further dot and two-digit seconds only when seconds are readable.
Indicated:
11.42
